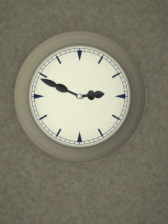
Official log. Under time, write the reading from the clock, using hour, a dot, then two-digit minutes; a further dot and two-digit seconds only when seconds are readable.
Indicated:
2.49
